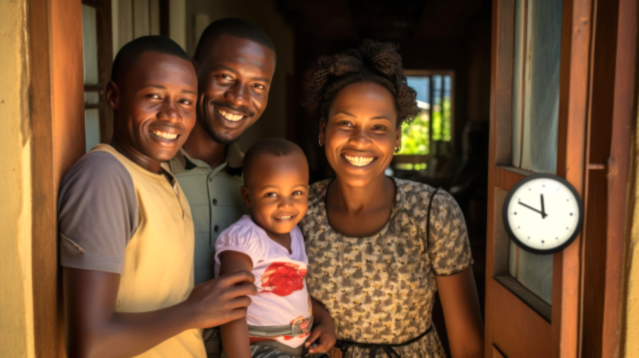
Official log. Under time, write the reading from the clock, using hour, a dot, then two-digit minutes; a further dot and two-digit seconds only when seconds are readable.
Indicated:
11.49
